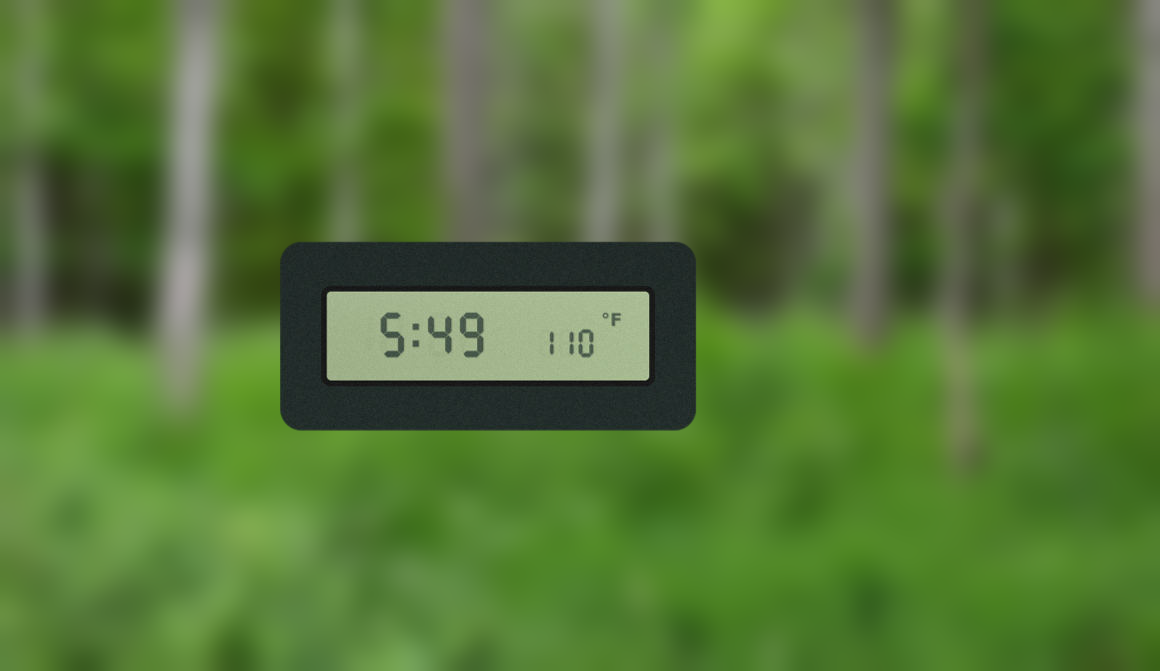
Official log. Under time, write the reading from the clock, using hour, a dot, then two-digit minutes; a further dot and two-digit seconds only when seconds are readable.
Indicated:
5.49
